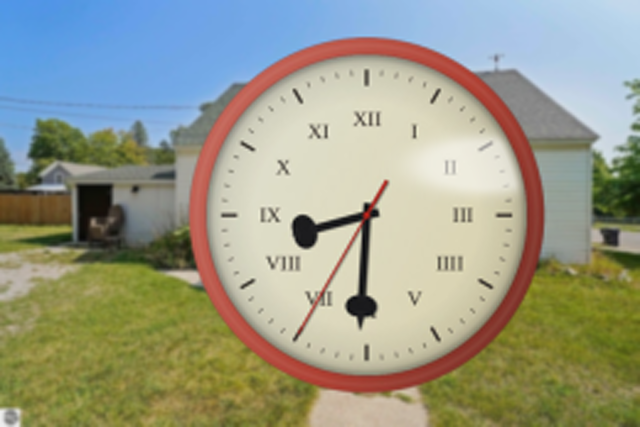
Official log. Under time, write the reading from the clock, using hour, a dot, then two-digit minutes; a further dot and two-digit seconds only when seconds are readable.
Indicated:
8.30.35
